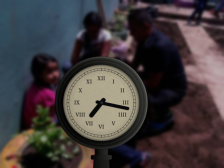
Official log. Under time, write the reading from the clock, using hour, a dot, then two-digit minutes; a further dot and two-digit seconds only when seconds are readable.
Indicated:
7.17
